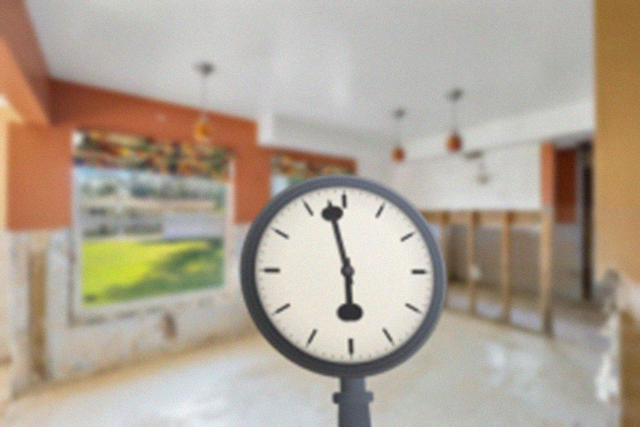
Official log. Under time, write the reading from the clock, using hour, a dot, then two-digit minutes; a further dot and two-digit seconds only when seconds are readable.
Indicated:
5.58
